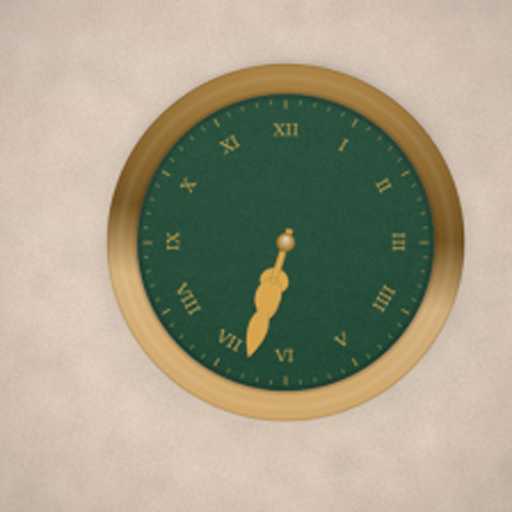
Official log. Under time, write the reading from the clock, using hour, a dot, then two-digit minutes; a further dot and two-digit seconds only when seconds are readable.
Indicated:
6.33
